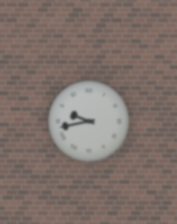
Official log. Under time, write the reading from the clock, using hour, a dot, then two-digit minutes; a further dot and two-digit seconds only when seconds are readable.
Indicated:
9.43
